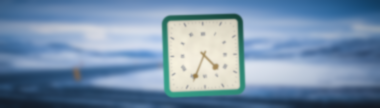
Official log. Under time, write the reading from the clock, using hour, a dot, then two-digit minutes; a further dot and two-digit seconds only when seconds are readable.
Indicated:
4.34
